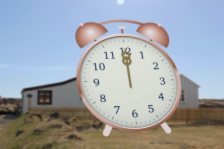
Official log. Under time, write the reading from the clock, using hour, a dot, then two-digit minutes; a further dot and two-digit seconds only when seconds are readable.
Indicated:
12.00
